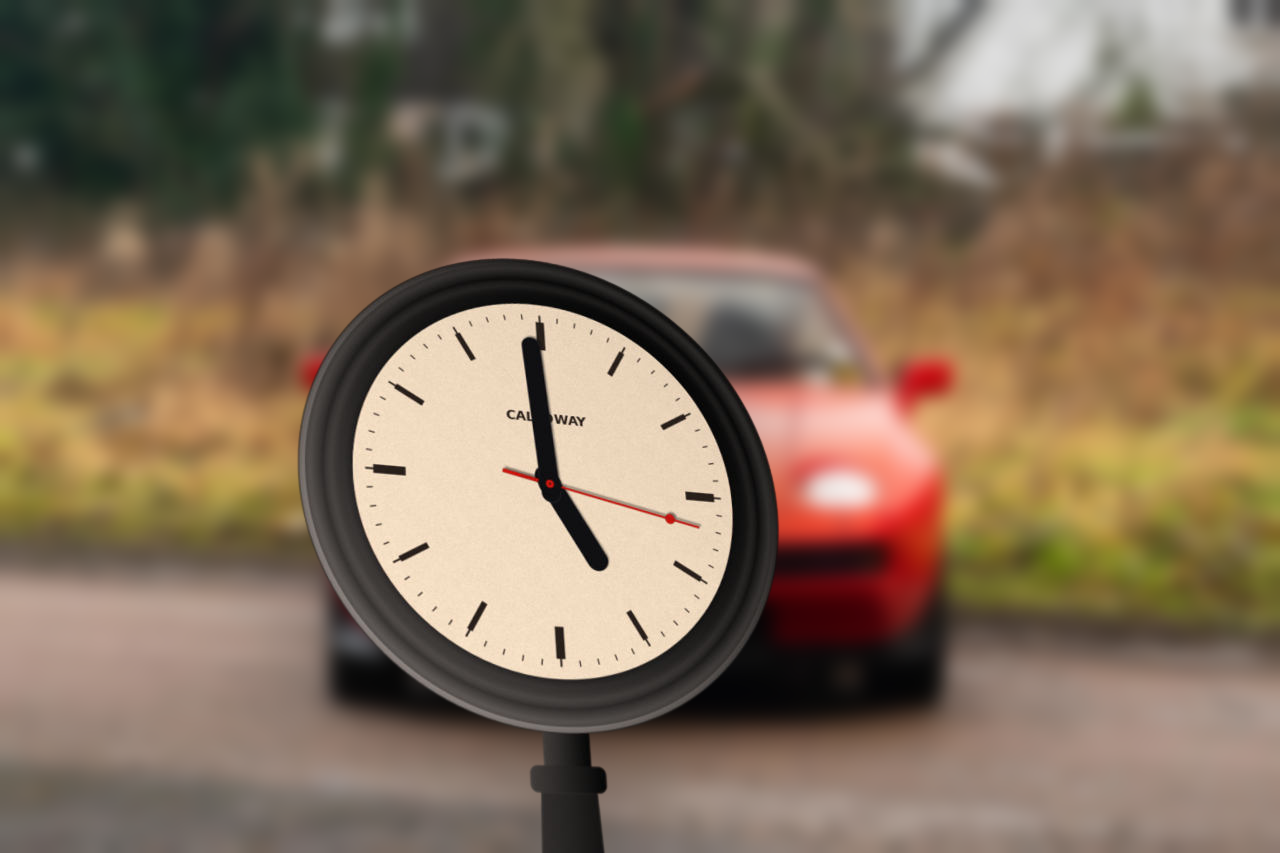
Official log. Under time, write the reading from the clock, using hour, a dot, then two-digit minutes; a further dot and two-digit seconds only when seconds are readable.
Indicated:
4.59.17
